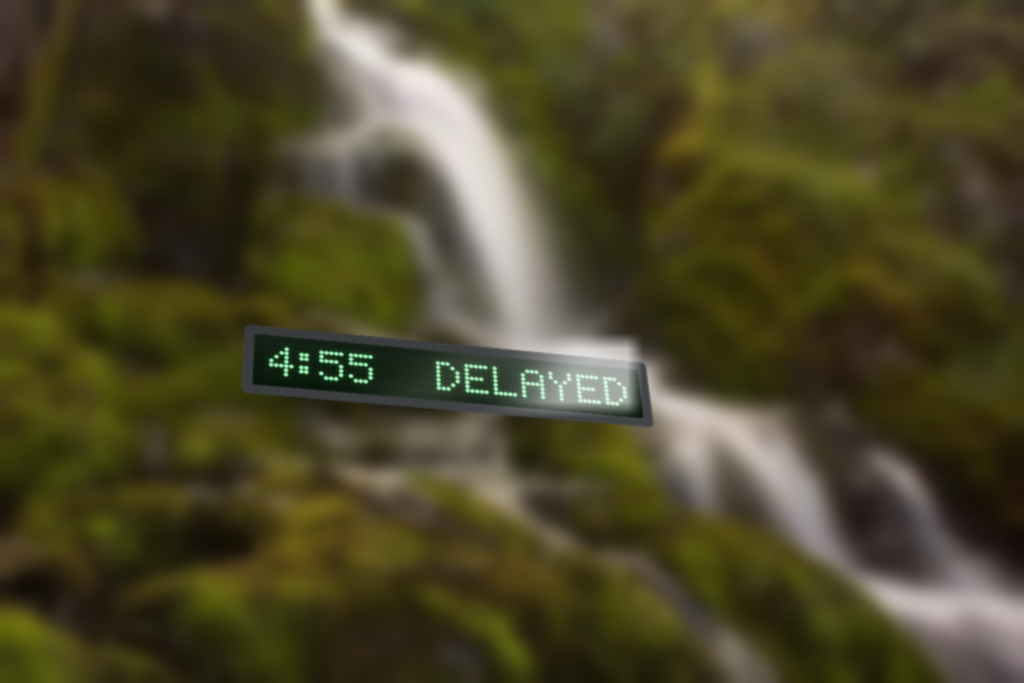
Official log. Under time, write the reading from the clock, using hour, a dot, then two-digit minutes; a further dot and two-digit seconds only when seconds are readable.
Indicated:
4.55
